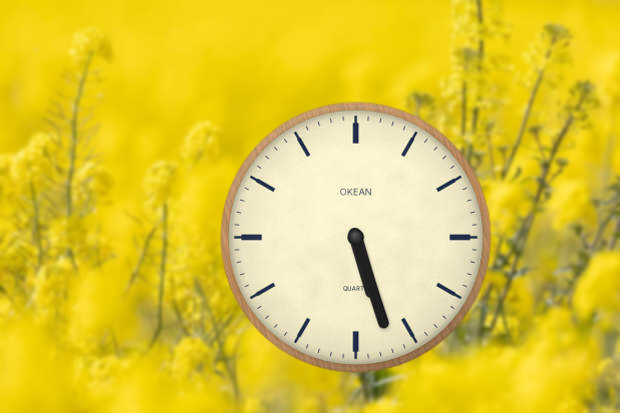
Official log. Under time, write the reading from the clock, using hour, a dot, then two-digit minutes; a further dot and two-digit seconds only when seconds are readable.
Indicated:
5.27
